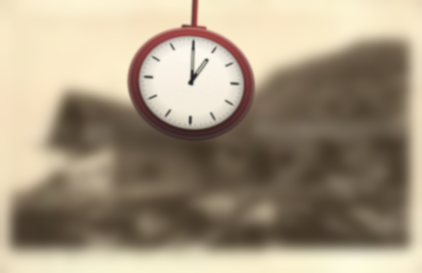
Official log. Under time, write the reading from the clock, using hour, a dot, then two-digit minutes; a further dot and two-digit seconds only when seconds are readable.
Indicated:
1.00
